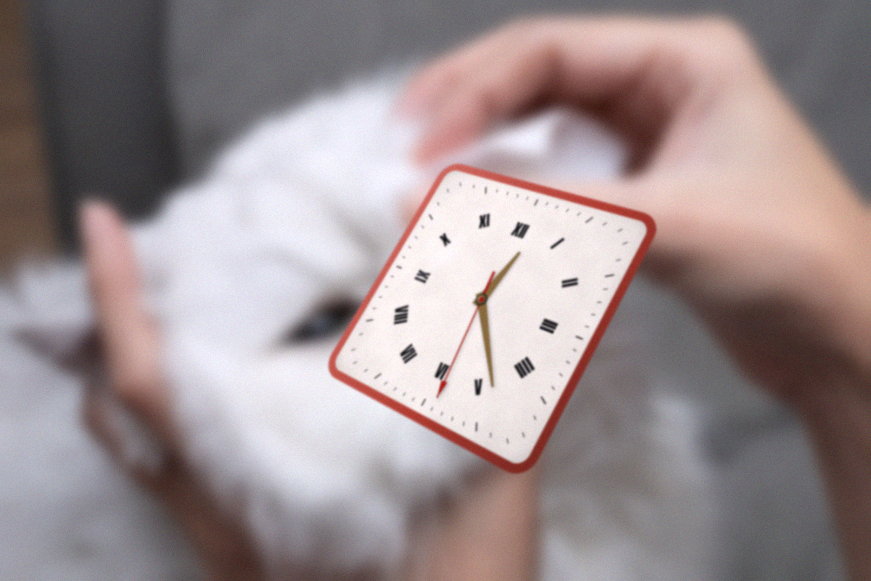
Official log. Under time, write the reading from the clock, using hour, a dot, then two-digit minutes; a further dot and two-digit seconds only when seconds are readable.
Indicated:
12.23.29
